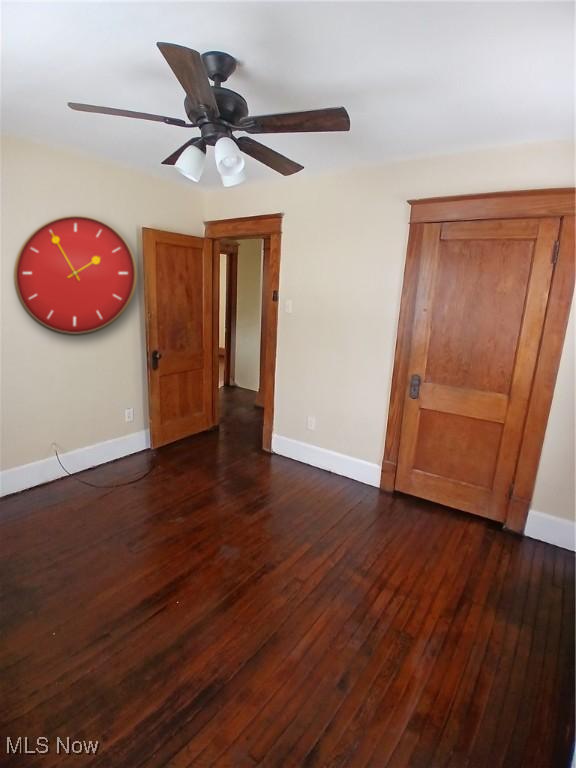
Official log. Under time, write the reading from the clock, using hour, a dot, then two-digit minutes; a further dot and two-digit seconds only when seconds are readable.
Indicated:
1.55
